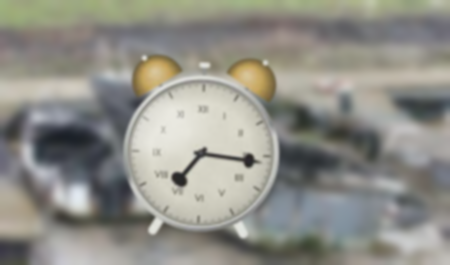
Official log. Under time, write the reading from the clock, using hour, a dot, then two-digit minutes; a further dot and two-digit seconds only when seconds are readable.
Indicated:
7.16
